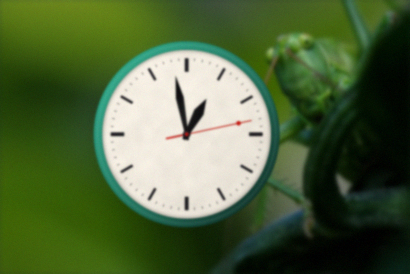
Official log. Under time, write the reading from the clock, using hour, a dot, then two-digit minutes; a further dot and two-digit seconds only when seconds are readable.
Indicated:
12.58.13
